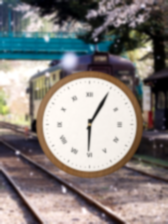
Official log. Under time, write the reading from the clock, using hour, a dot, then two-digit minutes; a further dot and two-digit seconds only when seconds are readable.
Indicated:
6.05
